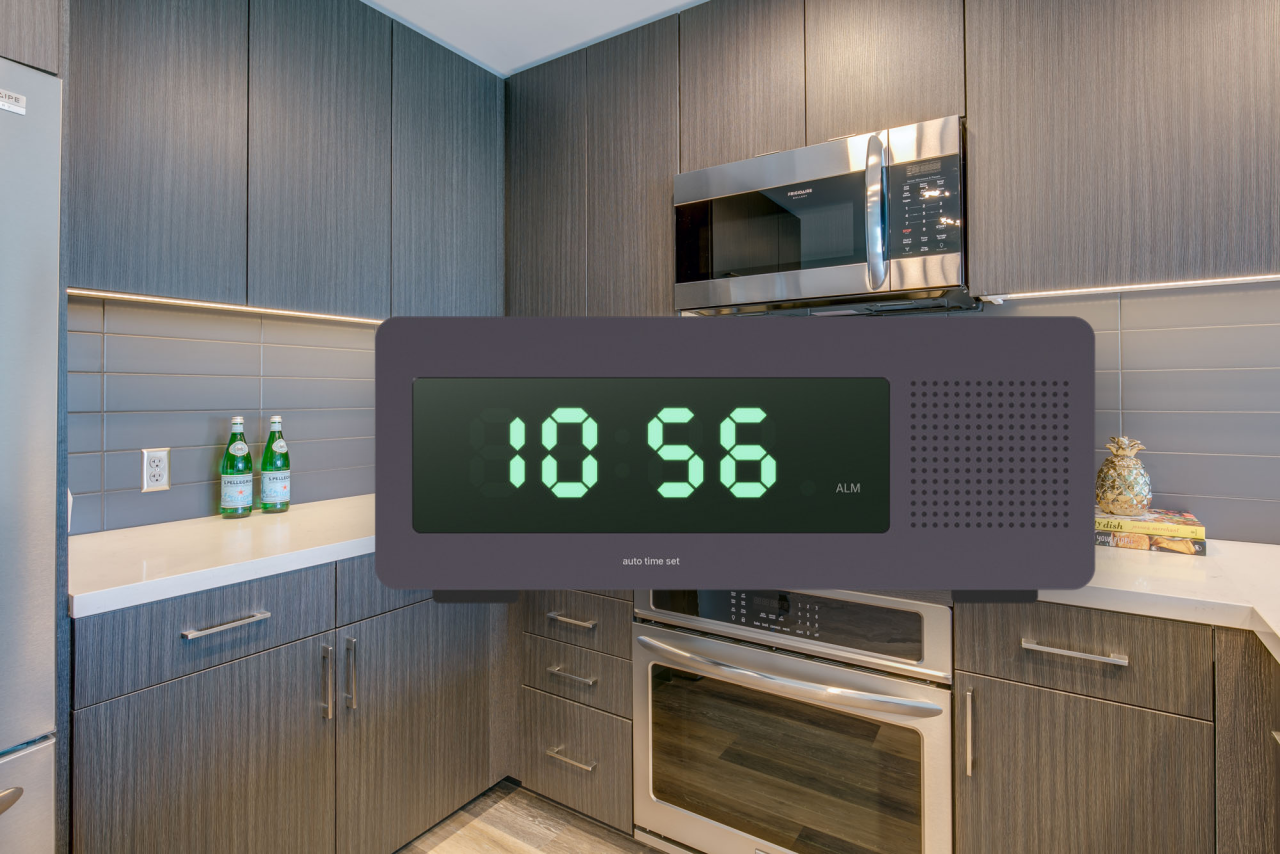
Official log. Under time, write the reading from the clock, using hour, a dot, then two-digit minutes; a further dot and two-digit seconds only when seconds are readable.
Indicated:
10.56
